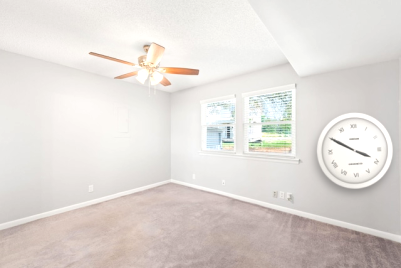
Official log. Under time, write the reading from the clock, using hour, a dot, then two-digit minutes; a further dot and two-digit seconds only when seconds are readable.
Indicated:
3.50
